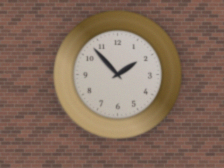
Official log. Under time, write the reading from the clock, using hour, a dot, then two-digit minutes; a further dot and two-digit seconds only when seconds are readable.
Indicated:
1.53
